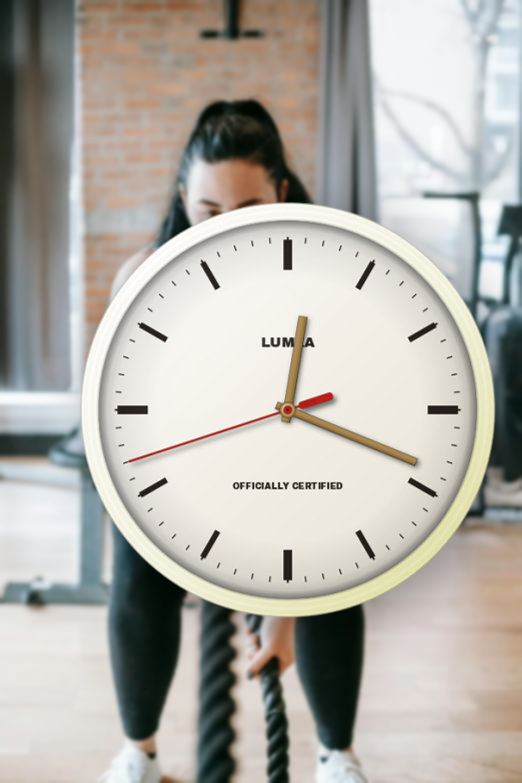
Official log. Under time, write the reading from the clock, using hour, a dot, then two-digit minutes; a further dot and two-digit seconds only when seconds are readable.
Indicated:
12.18.42
